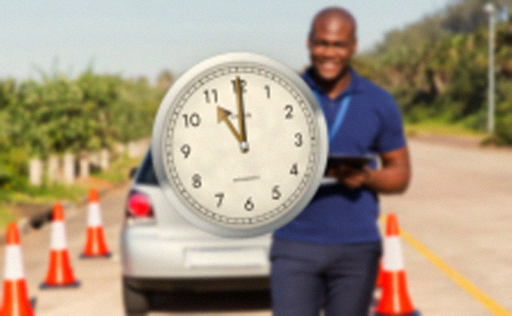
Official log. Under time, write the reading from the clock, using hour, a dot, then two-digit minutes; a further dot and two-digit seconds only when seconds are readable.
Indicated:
11.00
